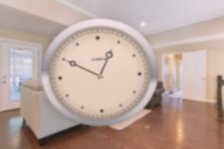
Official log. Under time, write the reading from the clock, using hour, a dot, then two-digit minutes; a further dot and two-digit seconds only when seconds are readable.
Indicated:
12.50
